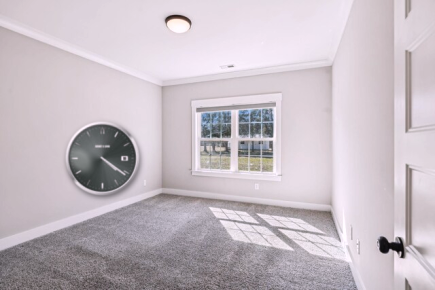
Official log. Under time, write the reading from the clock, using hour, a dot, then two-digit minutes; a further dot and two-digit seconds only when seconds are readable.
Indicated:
4.21
